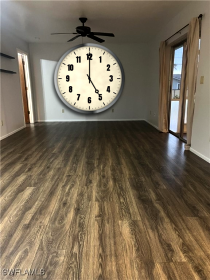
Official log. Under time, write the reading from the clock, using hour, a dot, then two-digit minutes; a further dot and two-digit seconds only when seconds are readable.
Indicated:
5.00
